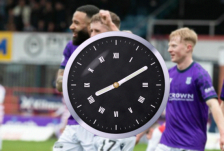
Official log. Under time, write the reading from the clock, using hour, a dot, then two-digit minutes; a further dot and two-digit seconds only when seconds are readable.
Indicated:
8.10
